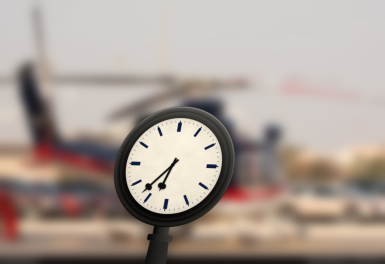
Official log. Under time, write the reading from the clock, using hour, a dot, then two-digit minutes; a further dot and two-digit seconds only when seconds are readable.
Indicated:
6.37
